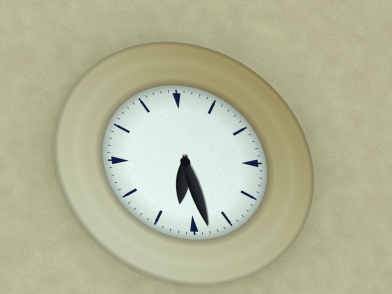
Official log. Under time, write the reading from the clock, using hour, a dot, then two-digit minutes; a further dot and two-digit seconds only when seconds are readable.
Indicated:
6.28
